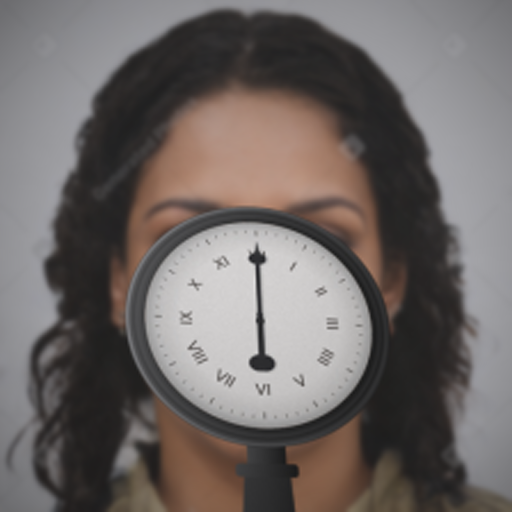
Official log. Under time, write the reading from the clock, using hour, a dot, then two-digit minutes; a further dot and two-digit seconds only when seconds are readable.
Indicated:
6.00
